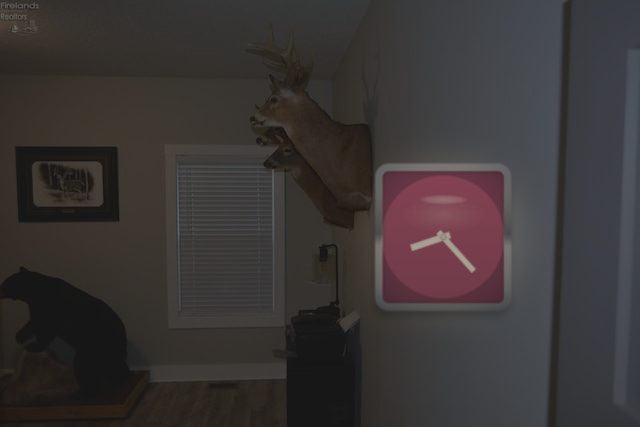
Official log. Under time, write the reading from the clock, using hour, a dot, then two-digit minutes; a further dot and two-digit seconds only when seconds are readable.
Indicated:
8.23
